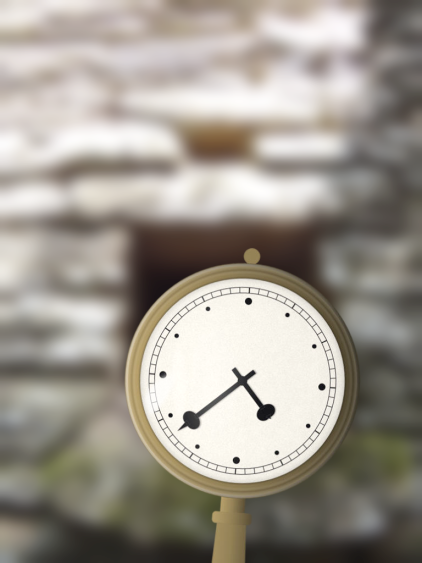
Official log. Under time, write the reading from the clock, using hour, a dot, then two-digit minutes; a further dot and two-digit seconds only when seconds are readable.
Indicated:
4.38
